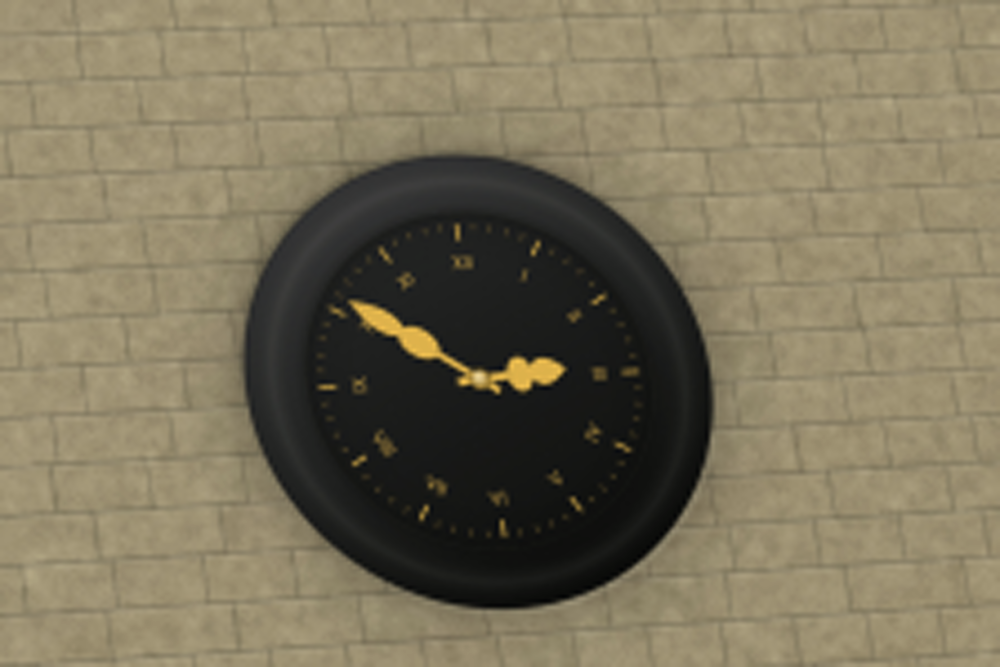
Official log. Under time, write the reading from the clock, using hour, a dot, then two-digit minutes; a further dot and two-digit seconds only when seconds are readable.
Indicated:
2.51
